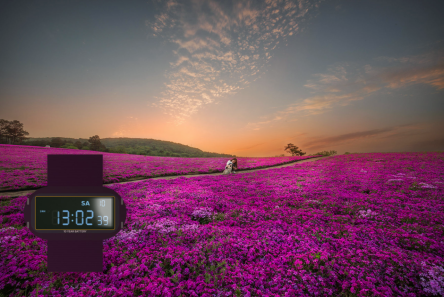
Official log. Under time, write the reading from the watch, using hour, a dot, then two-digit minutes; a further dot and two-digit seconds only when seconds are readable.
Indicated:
13.02.39
